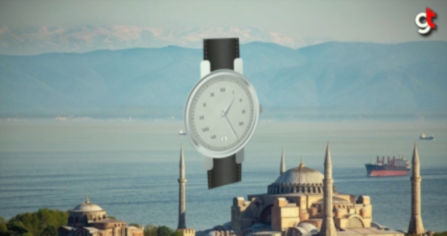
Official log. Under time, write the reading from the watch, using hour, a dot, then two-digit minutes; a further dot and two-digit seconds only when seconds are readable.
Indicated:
1.25
